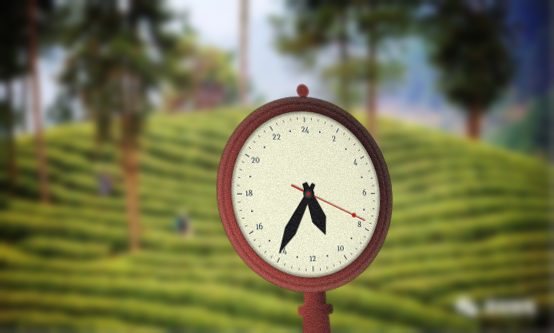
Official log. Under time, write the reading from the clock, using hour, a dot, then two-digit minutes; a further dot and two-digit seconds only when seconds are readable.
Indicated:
10.35.19
